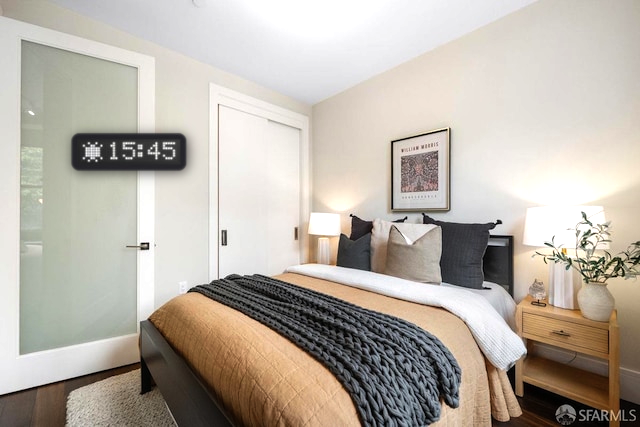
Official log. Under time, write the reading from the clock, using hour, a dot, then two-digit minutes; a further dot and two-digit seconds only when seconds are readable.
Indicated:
15.45
